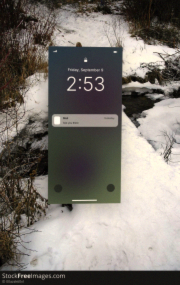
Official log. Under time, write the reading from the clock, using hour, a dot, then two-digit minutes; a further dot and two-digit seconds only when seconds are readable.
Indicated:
2.53
